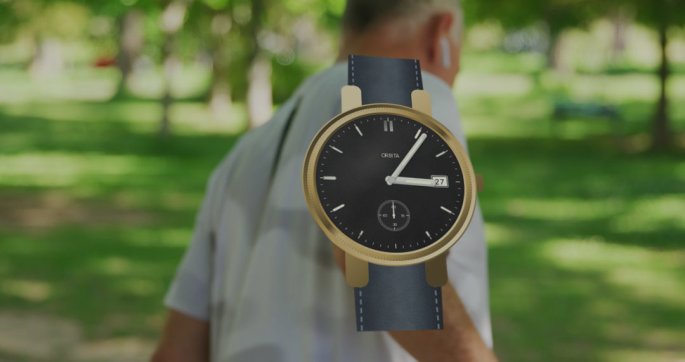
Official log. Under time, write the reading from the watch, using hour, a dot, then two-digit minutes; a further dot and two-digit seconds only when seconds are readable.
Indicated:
3.06
